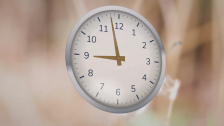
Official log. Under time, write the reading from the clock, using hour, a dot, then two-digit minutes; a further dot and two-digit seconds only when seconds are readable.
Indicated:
8.58
